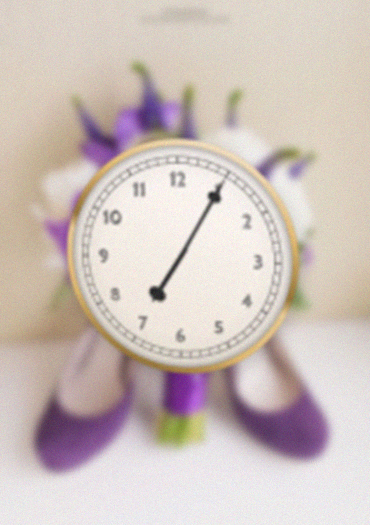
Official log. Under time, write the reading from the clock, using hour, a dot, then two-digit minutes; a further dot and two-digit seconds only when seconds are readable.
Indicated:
7.05
